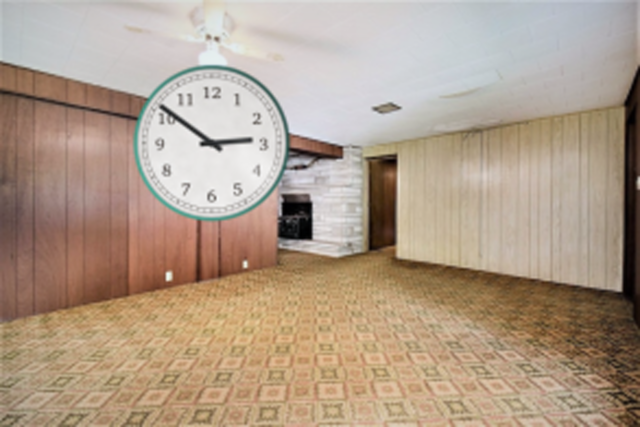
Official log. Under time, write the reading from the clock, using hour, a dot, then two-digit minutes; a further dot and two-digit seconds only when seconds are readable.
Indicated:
2.51
